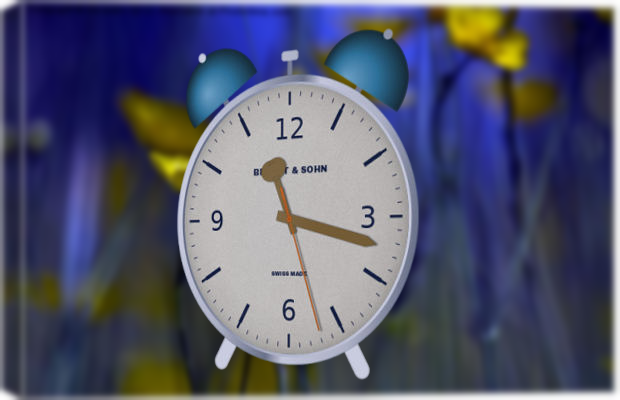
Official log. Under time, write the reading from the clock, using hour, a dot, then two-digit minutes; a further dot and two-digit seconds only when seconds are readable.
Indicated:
11.17.27
